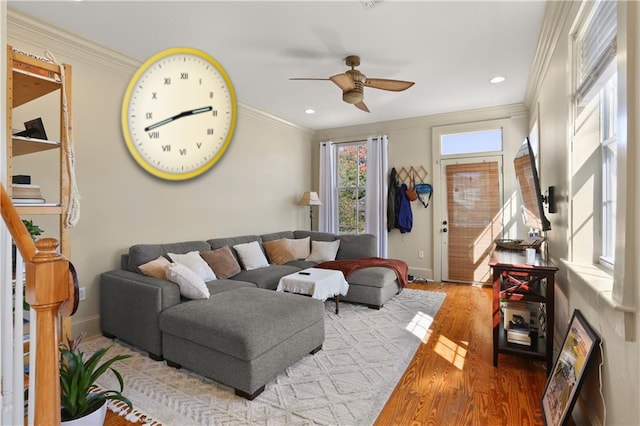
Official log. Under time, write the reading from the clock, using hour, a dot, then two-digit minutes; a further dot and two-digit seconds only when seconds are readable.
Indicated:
2.42
